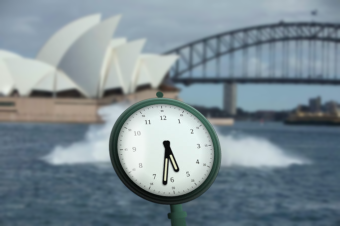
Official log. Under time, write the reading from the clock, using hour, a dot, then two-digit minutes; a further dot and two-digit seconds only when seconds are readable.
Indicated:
5.32
